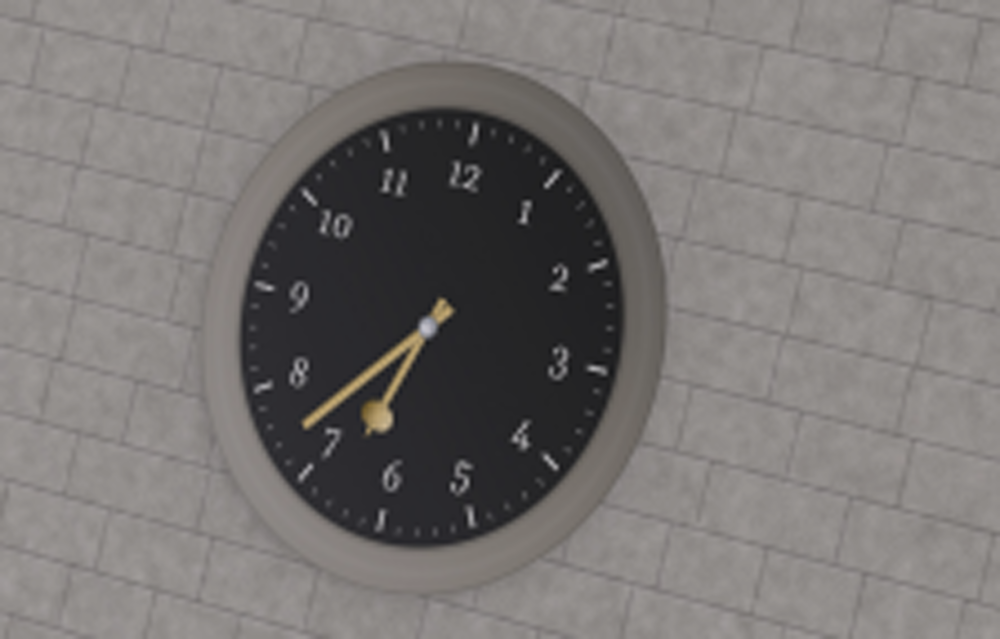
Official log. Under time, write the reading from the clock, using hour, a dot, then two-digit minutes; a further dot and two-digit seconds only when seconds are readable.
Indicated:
6.37
